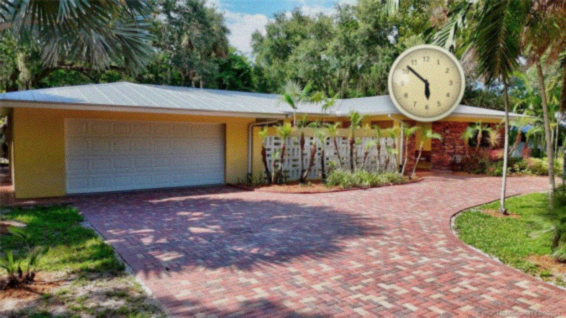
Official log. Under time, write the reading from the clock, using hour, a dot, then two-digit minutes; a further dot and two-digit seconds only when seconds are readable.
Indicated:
5.52
